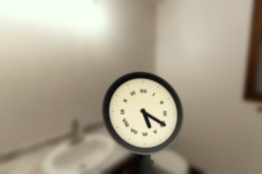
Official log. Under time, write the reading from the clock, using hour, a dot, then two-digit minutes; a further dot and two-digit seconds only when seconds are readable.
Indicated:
5.20
